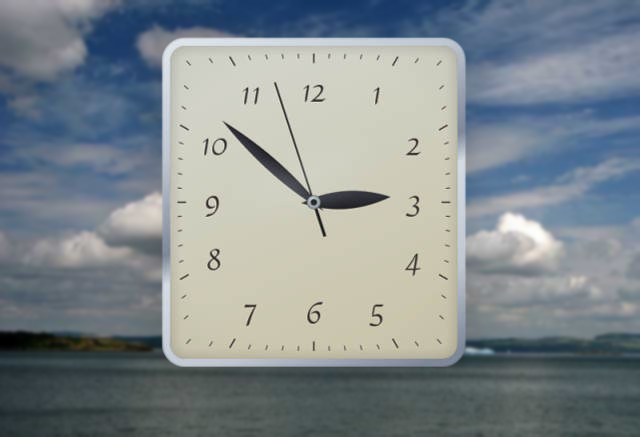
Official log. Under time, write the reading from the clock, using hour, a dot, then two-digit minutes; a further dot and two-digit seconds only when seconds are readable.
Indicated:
2.51.57
